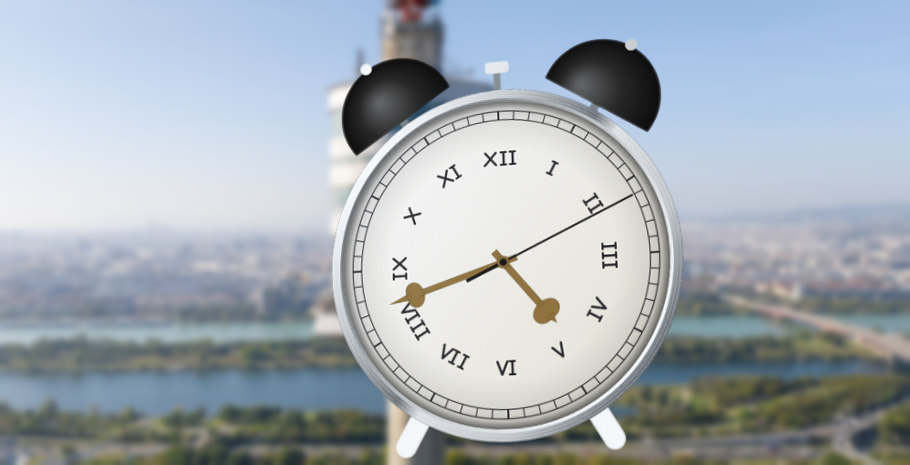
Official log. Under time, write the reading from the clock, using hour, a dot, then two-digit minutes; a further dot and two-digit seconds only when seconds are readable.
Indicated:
4.42.11
